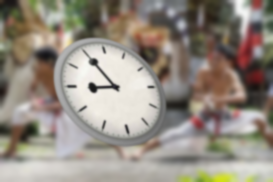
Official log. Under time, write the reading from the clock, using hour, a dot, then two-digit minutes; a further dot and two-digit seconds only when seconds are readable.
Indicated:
8.55
